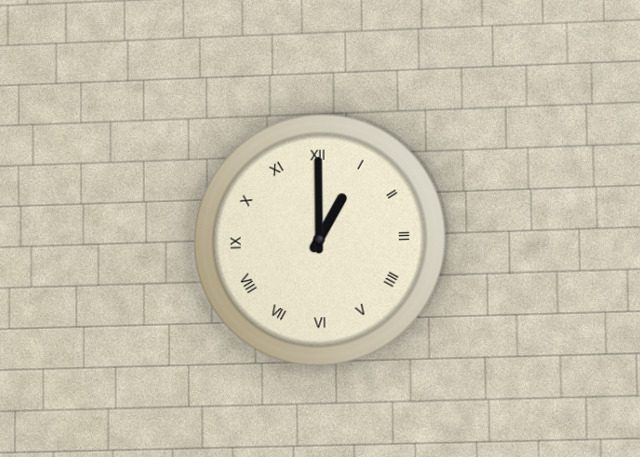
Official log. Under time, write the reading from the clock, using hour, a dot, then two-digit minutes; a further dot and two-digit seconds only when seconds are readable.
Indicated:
1.00
